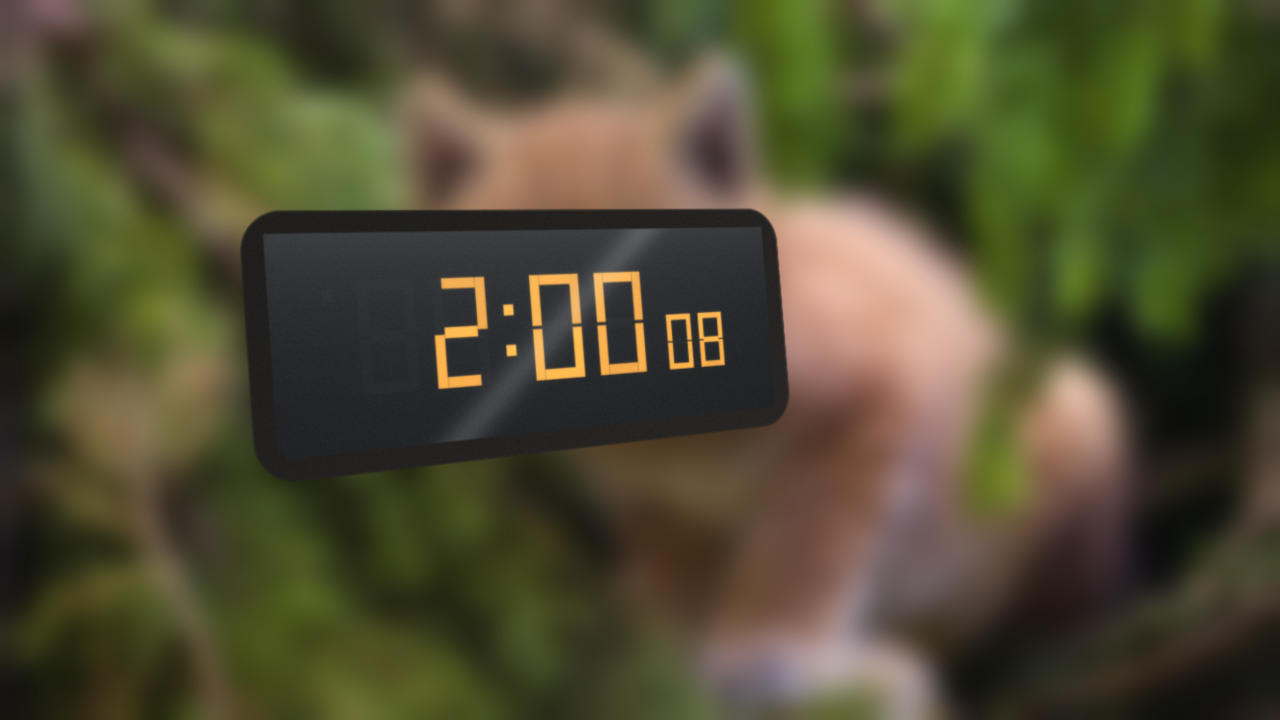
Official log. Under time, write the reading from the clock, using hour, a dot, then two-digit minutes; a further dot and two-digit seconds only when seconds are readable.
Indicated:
2.00.08
